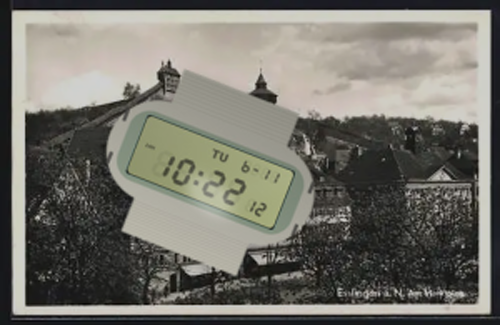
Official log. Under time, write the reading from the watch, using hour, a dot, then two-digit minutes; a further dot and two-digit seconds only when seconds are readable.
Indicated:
10.22.12
